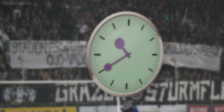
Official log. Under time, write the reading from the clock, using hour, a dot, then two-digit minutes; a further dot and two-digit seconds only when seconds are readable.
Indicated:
10.40
